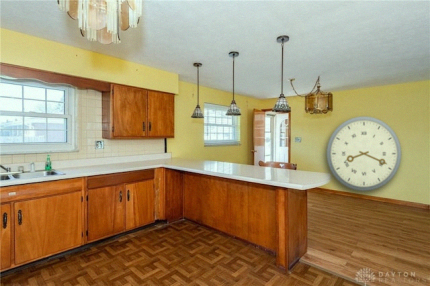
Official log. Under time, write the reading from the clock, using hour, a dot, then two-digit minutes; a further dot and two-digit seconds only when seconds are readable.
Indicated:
8.19
